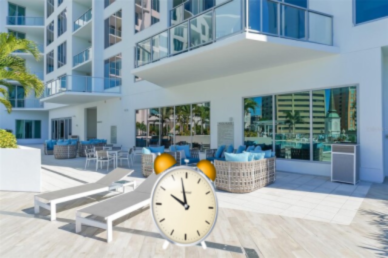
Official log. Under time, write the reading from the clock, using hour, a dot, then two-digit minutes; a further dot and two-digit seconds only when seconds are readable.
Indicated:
9.58
